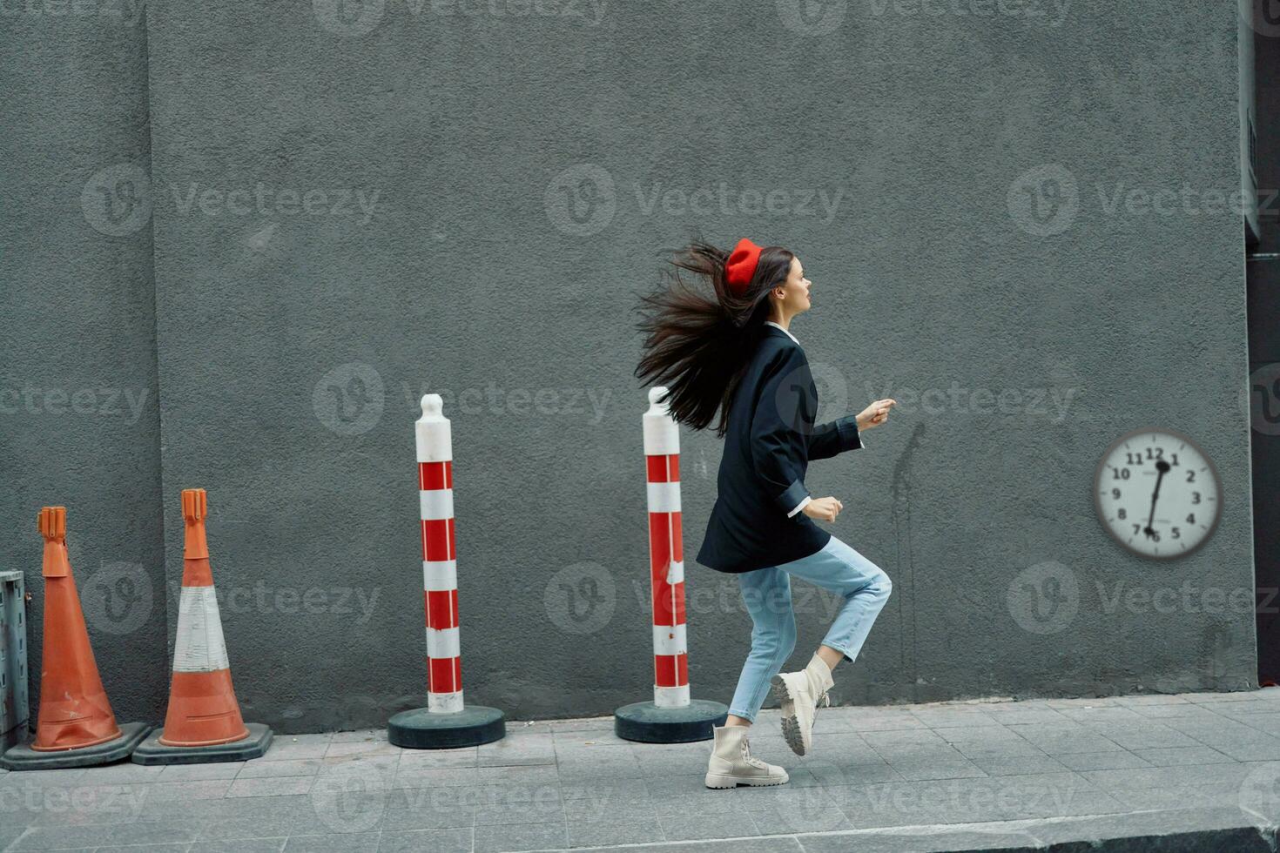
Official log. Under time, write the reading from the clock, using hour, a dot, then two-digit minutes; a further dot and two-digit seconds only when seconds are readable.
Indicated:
12.32
